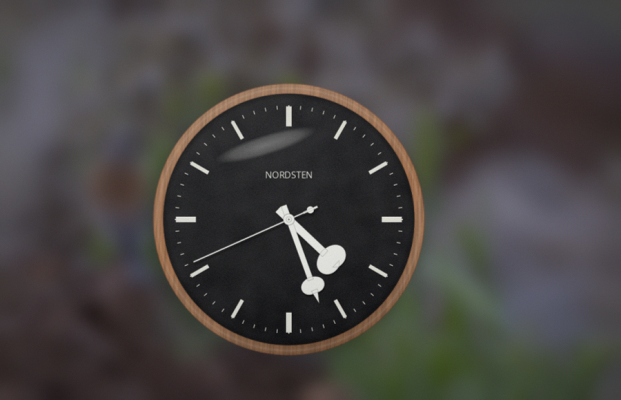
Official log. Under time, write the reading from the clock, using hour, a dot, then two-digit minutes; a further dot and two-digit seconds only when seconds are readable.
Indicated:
4.26.41
